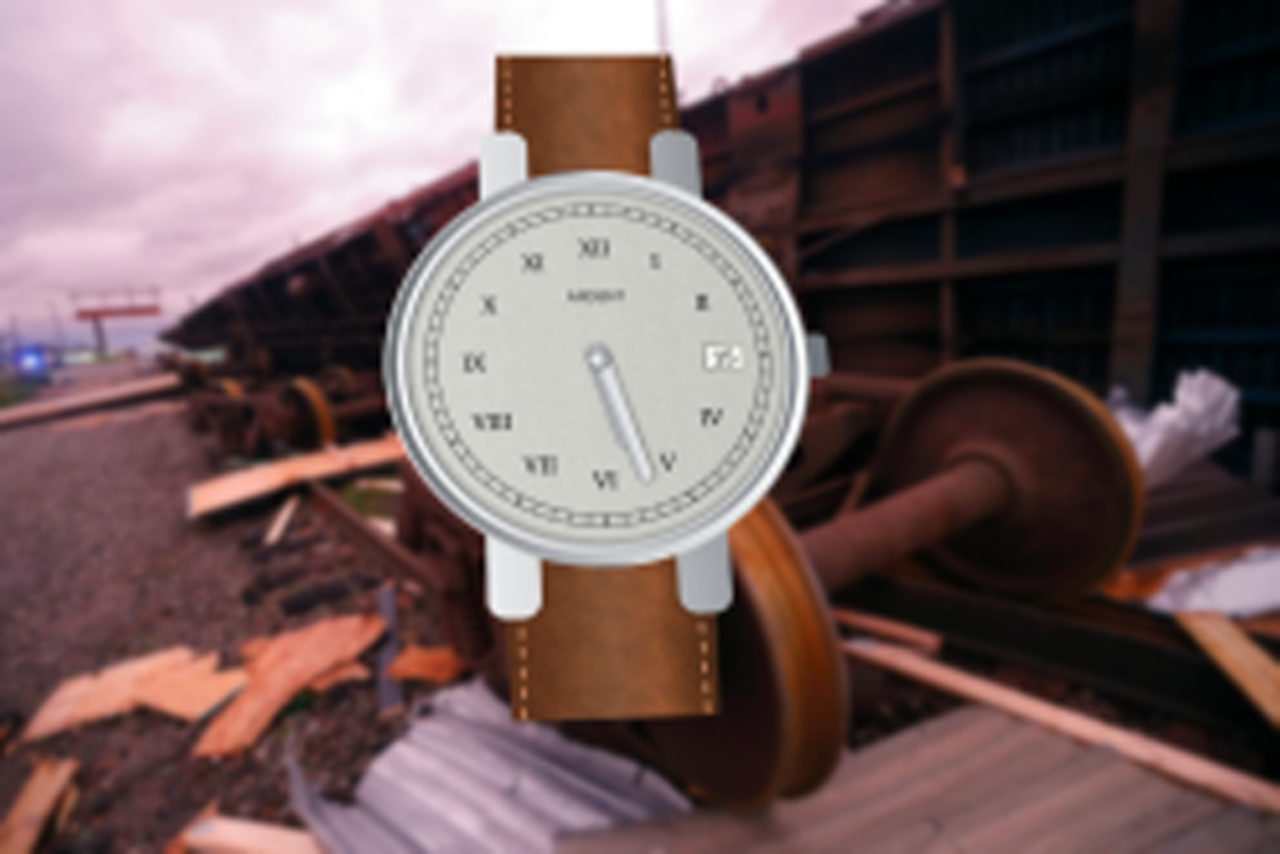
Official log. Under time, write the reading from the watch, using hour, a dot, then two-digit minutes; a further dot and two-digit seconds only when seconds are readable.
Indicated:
5.27
